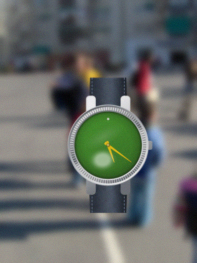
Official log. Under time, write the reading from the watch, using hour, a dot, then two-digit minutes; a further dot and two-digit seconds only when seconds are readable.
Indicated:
5.21
